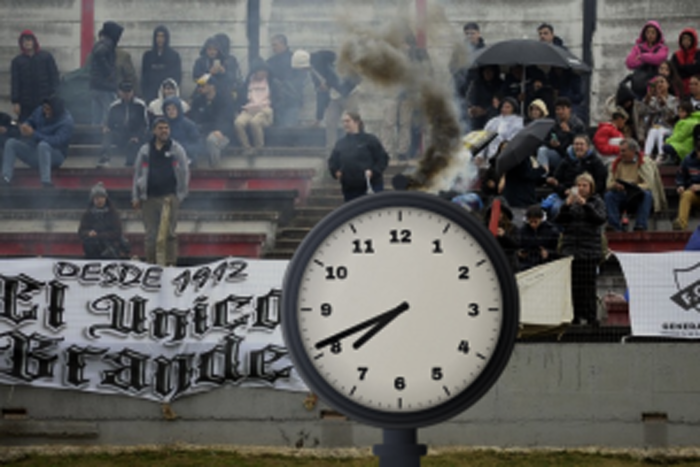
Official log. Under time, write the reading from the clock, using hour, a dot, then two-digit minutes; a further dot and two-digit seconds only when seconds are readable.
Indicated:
7.41
